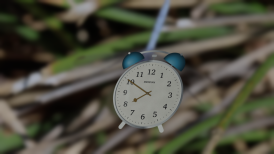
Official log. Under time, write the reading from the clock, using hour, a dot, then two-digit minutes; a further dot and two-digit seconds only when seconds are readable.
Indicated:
7.50
